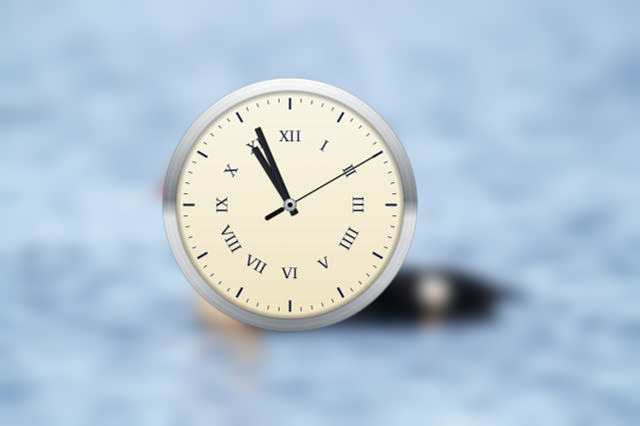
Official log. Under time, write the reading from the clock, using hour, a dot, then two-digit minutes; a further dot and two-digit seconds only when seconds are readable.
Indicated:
10.56.10
